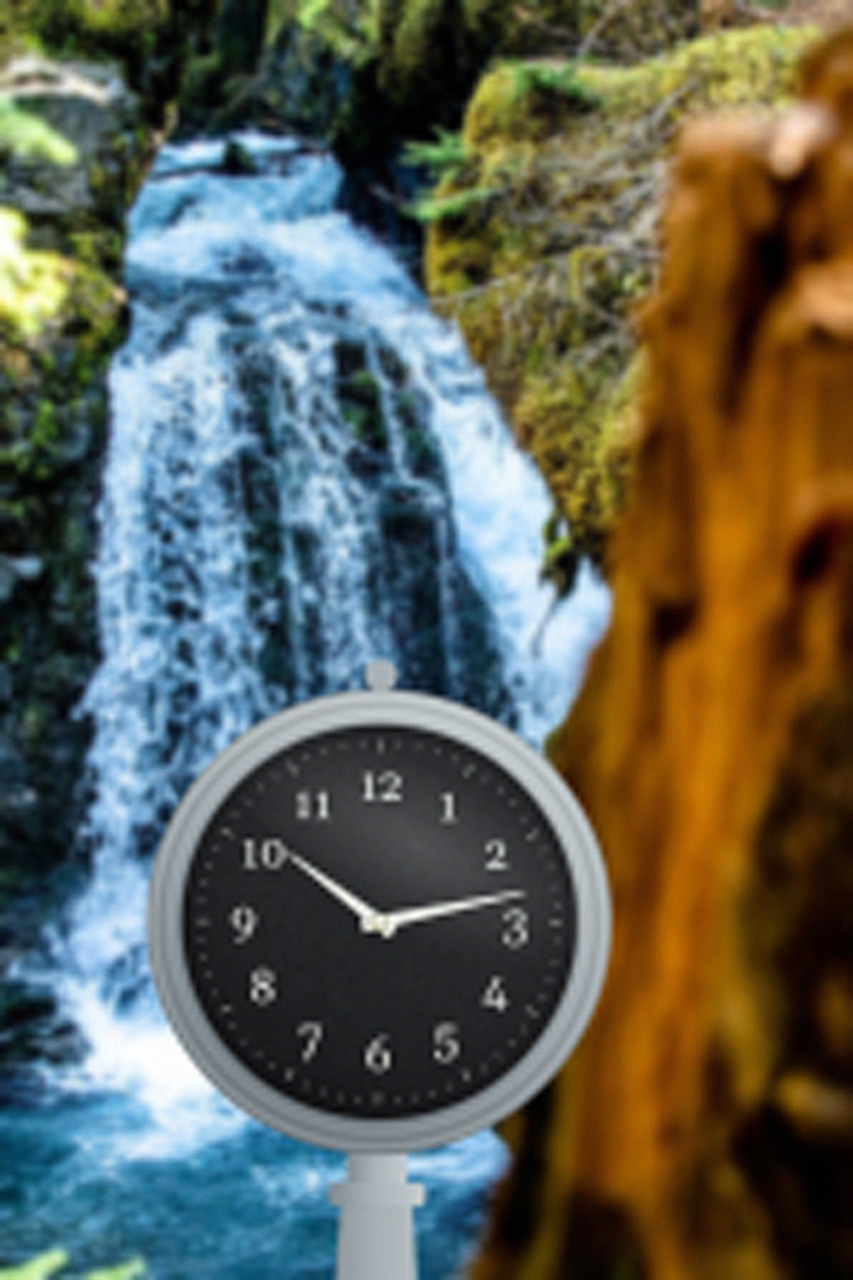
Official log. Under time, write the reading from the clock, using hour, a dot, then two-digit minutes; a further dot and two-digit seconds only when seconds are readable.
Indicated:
10.13
